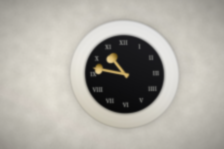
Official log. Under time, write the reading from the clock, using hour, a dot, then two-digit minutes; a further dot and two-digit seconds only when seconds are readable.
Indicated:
10.47
